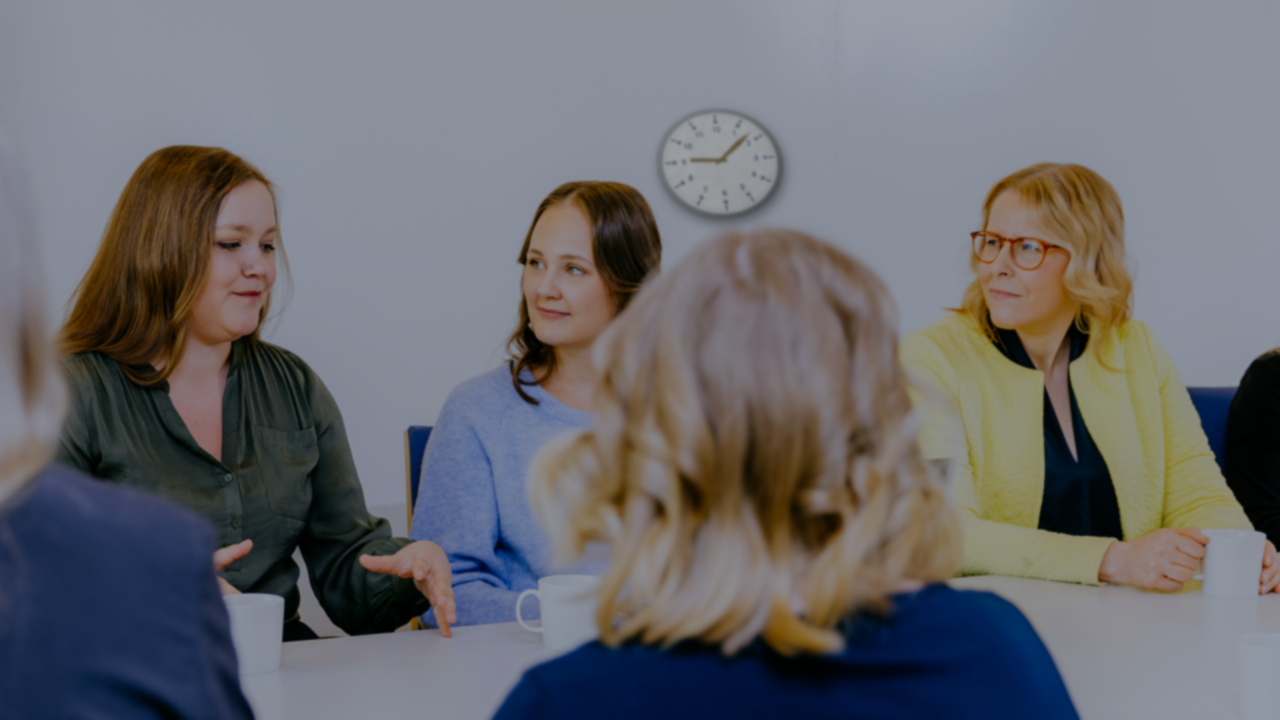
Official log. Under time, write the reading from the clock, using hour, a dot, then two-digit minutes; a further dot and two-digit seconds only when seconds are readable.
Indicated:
9.08
